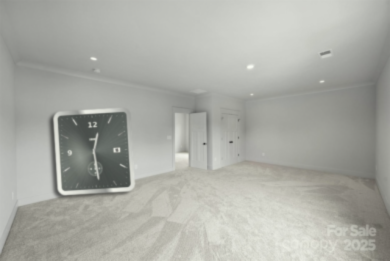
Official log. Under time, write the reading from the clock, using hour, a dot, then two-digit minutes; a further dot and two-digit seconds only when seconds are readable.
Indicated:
12.29
